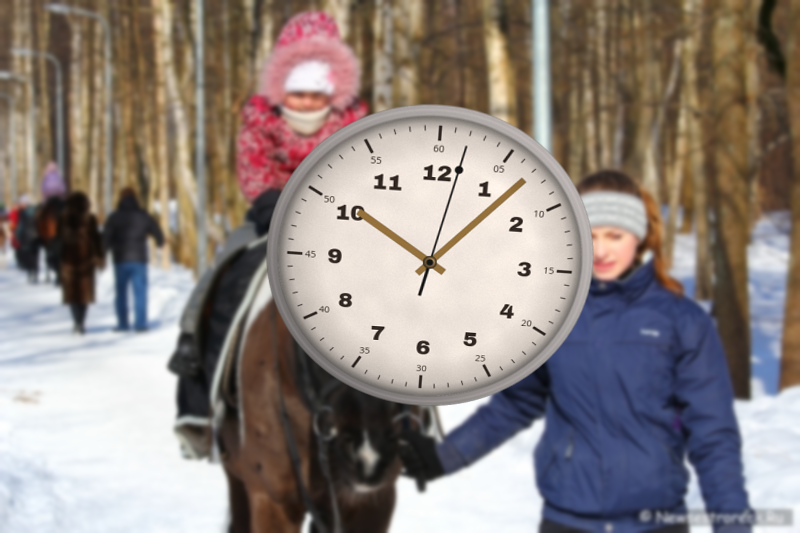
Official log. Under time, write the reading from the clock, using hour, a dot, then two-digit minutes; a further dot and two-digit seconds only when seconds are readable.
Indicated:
10.07.02
